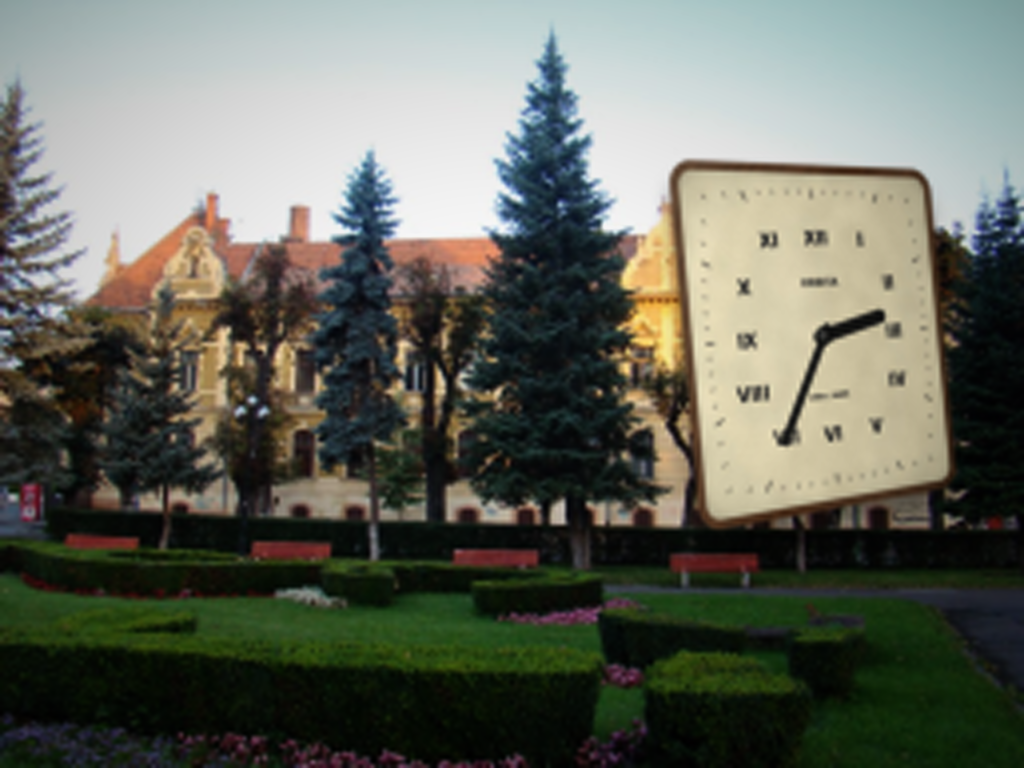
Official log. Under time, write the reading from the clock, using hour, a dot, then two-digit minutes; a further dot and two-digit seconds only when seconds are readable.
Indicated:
2.35
